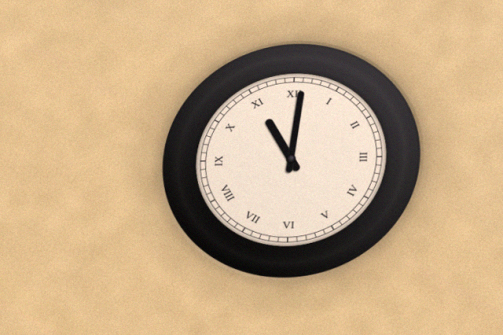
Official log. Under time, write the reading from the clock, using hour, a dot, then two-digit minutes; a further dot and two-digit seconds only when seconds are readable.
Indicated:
11.01
